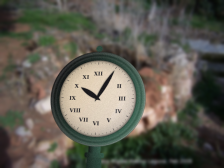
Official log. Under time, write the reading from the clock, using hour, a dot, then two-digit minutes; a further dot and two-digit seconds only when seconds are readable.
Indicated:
10.05
